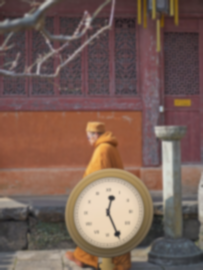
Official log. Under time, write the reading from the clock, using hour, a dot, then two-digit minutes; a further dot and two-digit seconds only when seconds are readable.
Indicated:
12.26
